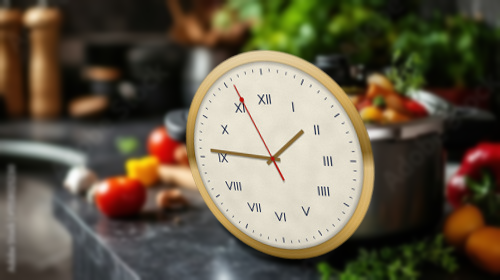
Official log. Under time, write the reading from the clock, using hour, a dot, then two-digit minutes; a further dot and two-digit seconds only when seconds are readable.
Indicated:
1.45.56
